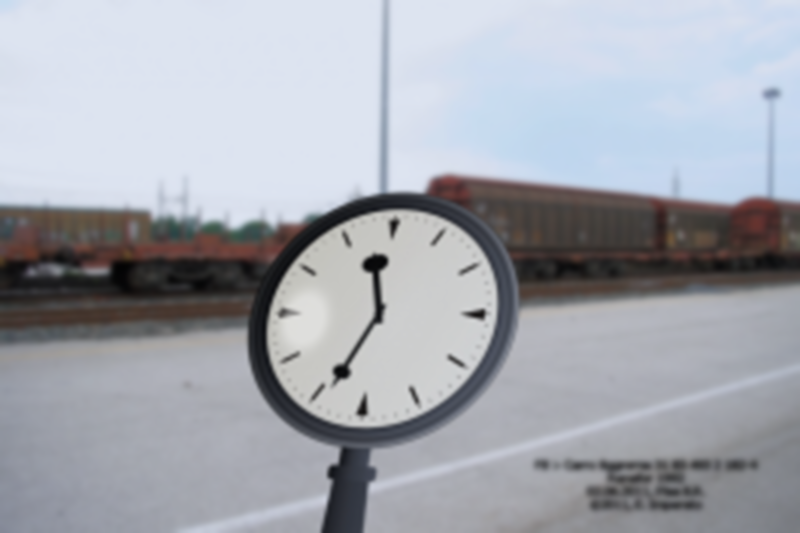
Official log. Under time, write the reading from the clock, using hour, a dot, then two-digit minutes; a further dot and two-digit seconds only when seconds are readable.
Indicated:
11.34
